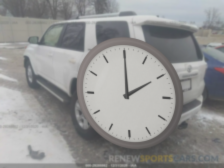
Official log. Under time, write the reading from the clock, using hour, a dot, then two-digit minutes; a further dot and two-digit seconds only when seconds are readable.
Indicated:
2.00
